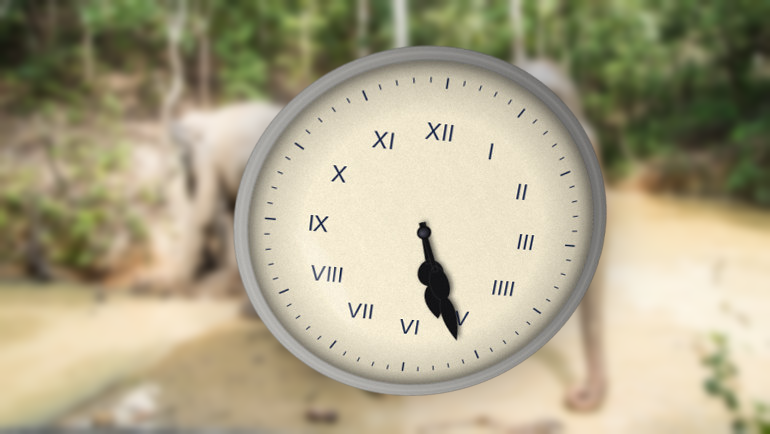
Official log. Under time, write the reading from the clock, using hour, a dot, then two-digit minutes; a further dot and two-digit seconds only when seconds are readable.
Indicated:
5.26
